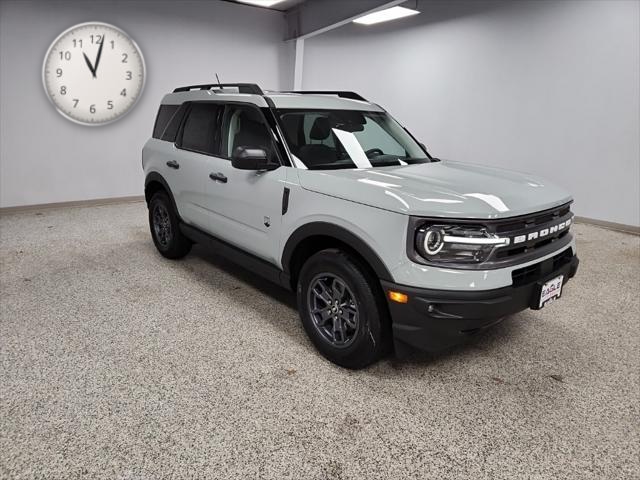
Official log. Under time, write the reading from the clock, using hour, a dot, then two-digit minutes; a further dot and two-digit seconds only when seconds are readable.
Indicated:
11.02
